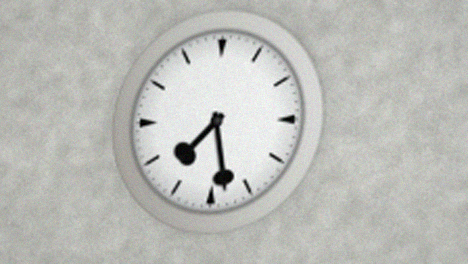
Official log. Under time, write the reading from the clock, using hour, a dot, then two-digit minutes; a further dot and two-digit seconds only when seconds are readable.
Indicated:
7.28
